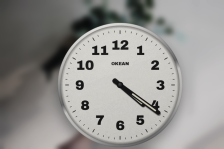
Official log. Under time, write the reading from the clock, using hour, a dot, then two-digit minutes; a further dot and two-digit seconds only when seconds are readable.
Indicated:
4.21
